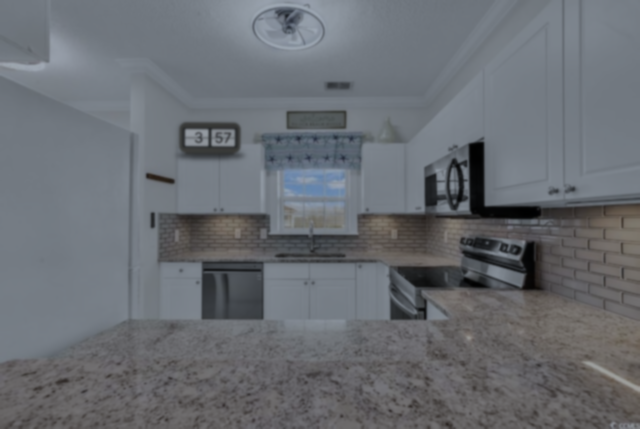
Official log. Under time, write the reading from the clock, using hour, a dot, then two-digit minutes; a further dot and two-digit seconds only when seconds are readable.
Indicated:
3.57
